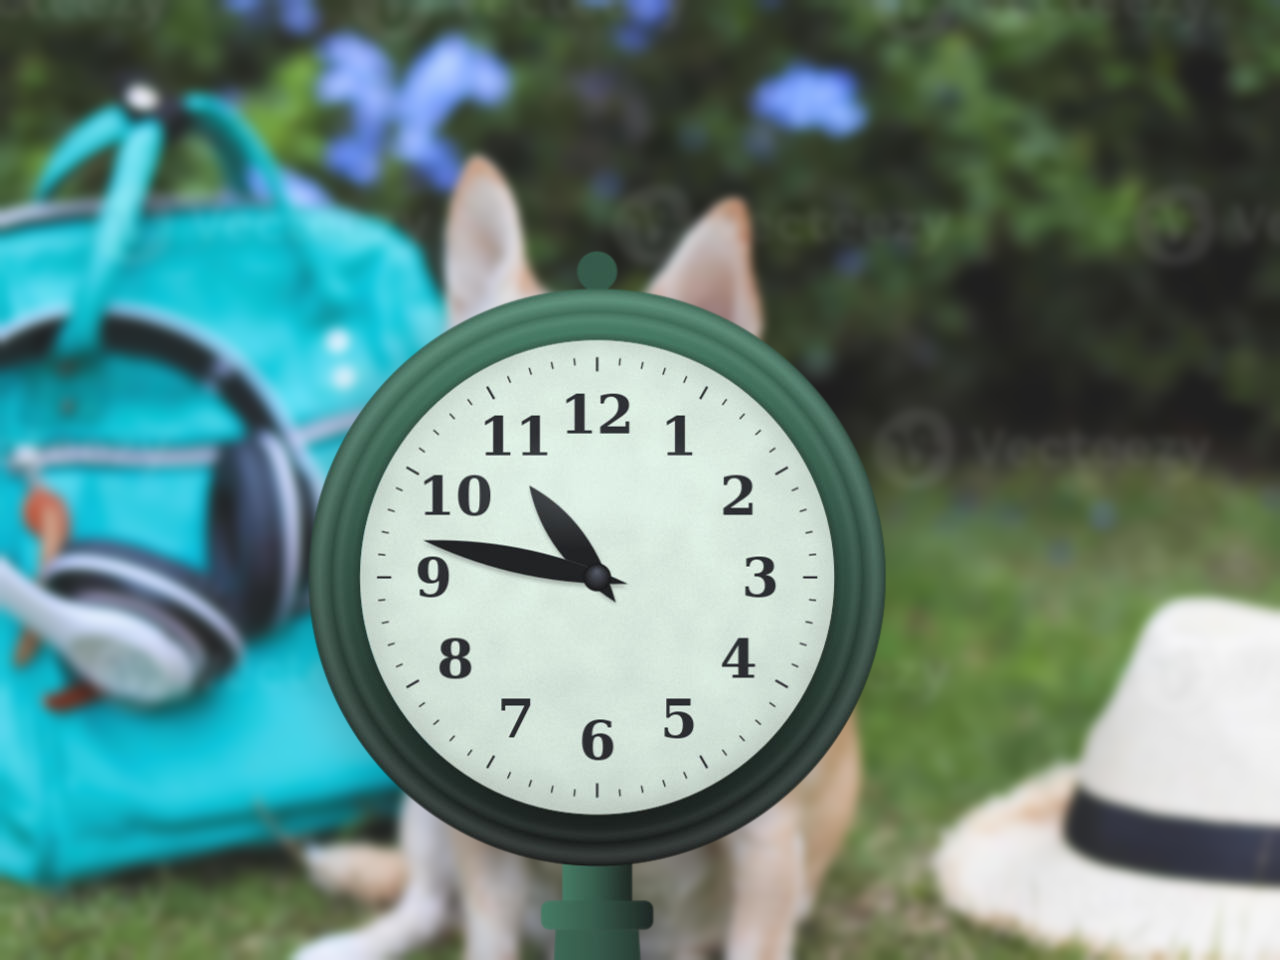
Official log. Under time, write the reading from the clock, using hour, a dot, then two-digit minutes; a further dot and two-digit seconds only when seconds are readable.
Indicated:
10.47
